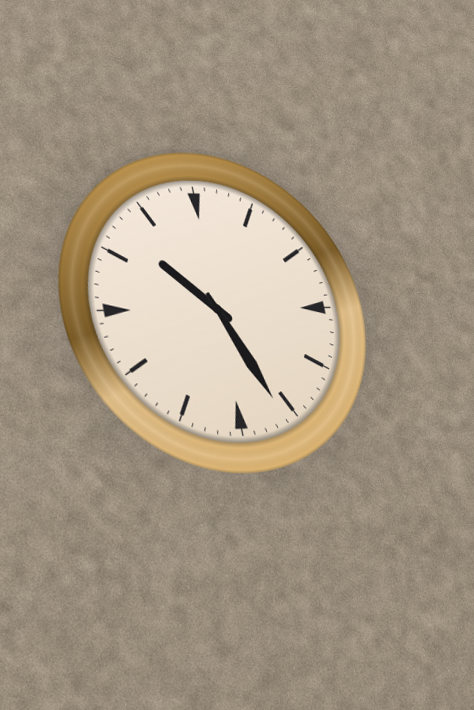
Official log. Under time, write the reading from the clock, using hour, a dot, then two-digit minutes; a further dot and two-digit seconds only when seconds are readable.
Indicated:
10.26
